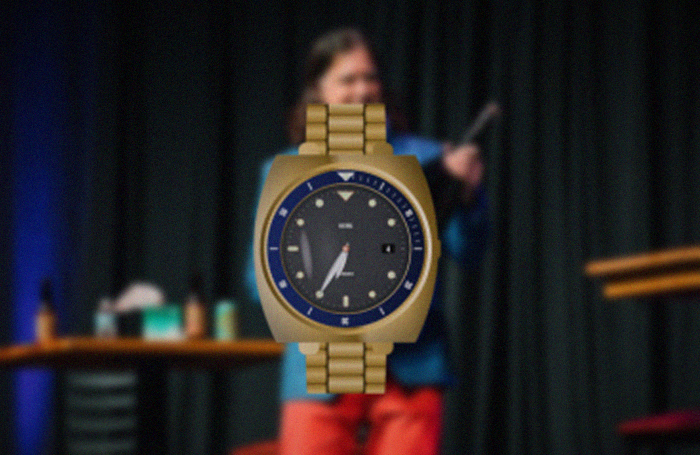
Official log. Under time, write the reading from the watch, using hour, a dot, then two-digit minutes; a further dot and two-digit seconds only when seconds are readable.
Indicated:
6.35
